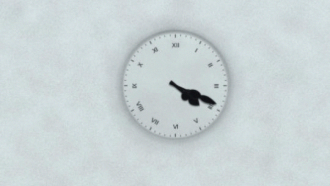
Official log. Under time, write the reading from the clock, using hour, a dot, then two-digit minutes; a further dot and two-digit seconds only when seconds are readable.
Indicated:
4.19
